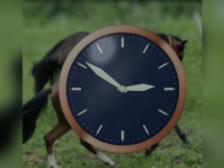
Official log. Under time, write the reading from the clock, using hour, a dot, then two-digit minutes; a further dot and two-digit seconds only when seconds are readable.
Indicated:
2.51
